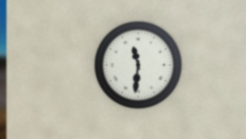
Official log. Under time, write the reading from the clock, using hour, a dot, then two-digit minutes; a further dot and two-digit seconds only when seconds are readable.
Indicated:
11.31
